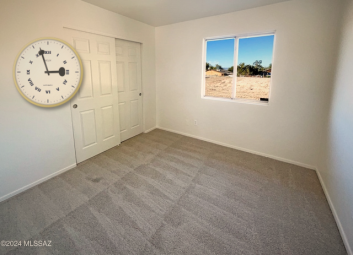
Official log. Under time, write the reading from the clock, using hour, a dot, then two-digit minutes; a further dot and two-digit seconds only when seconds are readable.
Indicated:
2.57
